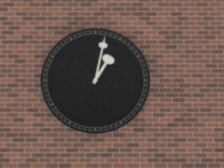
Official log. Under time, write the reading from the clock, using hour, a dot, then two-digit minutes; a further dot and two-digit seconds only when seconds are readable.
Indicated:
1.02
